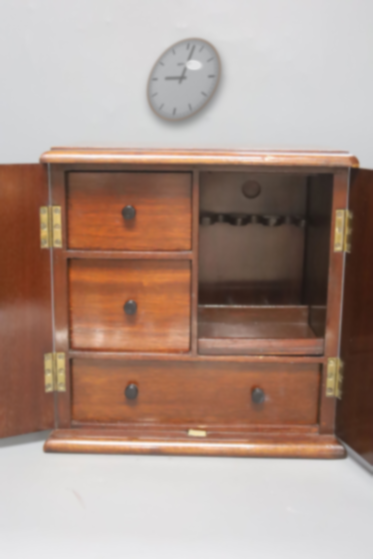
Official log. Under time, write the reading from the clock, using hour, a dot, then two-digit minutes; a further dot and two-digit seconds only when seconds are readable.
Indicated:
9.02
